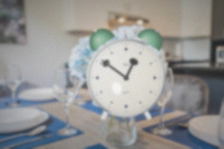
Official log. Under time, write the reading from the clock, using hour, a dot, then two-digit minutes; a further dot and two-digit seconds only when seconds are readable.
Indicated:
12.51
